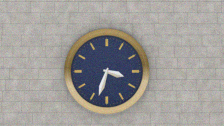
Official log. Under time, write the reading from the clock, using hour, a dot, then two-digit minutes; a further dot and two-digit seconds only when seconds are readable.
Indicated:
3.33
